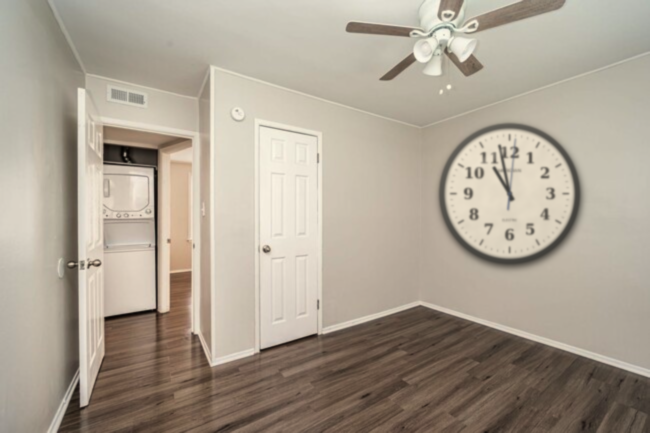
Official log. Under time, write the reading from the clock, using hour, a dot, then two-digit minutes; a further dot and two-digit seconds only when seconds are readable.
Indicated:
10.58.01
